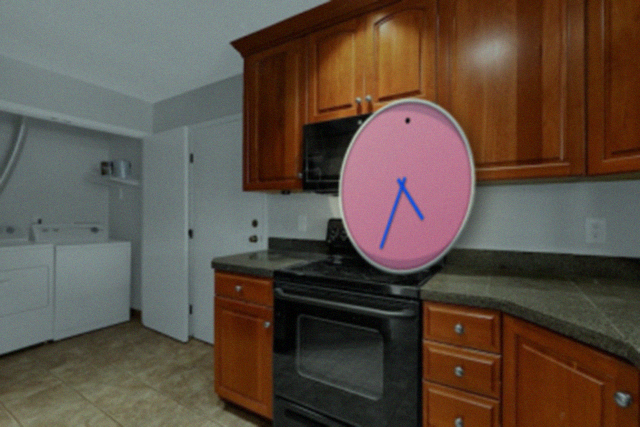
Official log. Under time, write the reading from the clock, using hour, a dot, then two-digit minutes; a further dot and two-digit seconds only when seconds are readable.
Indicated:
4.33
